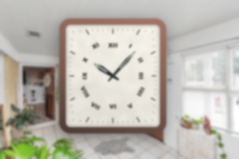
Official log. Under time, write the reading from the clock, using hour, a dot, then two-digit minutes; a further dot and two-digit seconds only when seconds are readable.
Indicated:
10.07
